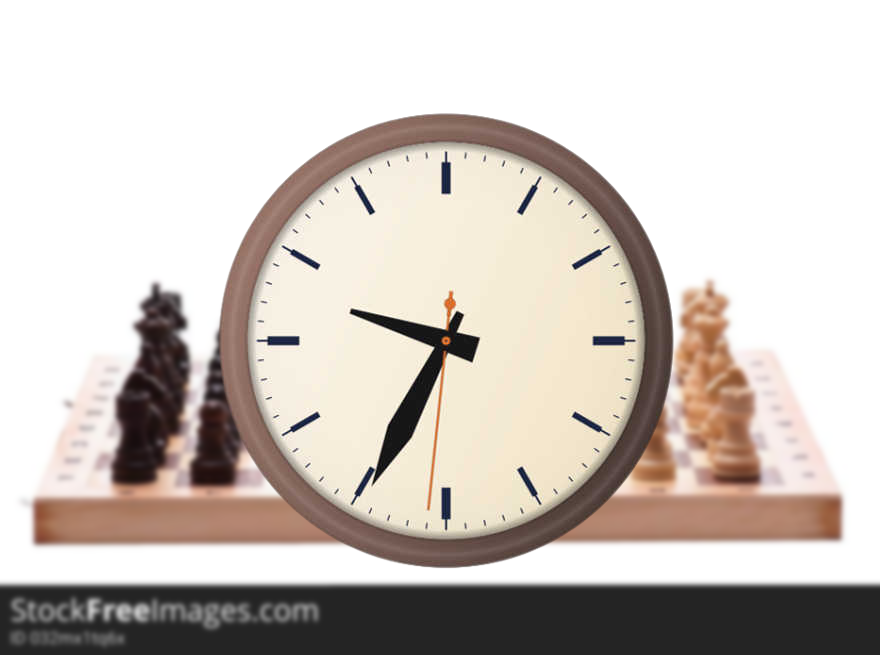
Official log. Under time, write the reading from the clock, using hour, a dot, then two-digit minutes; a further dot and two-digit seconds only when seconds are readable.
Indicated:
9.34.31
